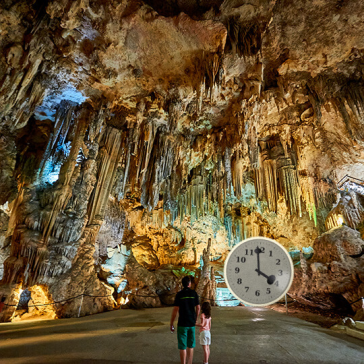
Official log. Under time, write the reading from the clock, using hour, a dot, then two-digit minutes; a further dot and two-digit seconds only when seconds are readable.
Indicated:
3.59
